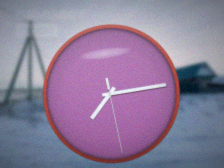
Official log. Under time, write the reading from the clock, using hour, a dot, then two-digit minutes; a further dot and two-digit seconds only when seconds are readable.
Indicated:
7.13.28
